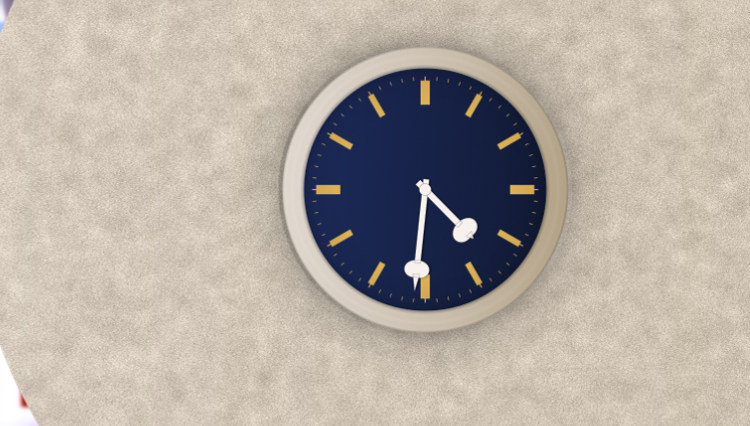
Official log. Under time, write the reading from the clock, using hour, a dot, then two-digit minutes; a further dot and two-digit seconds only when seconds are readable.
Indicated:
4.31
